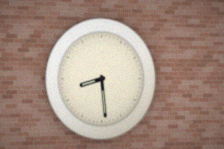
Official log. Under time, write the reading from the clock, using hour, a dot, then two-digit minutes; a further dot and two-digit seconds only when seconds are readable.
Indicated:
8.29
